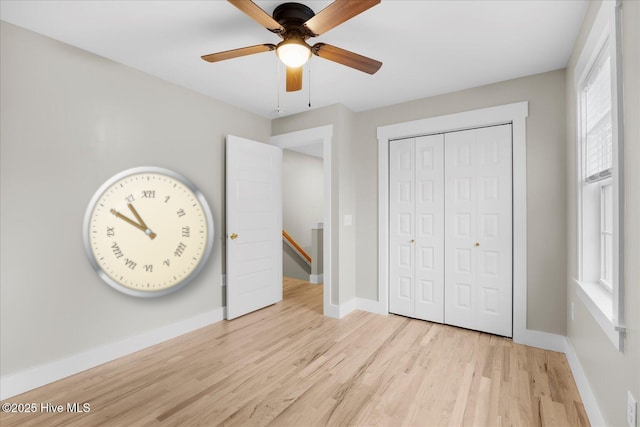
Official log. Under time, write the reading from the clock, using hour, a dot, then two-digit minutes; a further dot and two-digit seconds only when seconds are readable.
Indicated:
10.50
